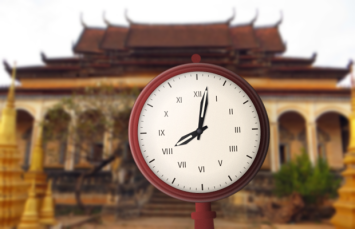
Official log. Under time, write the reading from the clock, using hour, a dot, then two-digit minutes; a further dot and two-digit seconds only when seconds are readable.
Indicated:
8.02
